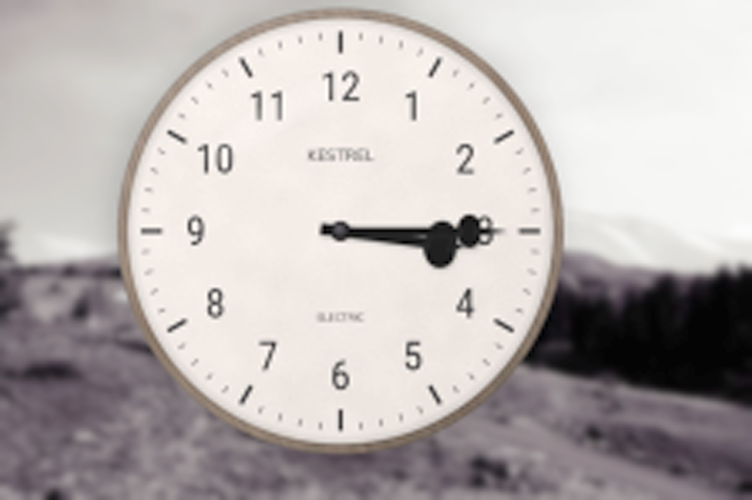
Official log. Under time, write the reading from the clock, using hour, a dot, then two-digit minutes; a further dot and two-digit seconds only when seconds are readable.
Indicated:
3.15
